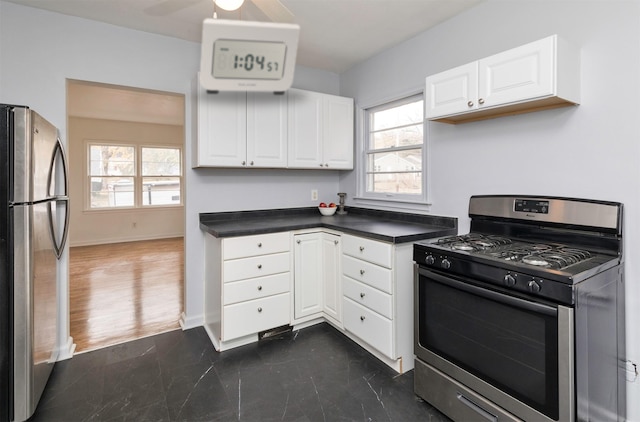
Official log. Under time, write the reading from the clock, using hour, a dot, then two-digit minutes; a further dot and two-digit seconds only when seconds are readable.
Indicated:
1.04
